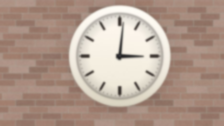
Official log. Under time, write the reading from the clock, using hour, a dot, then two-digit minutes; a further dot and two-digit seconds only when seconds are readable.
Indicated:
3.01
